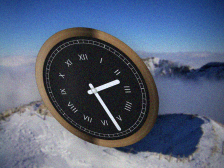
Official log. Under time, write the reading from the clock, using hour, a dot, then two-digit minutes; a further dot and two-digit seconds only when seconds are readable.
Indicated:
2.27
